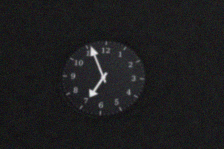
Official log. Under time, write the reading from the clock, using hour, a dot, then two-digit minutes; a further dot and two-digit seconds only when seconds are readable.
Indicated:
6.56
